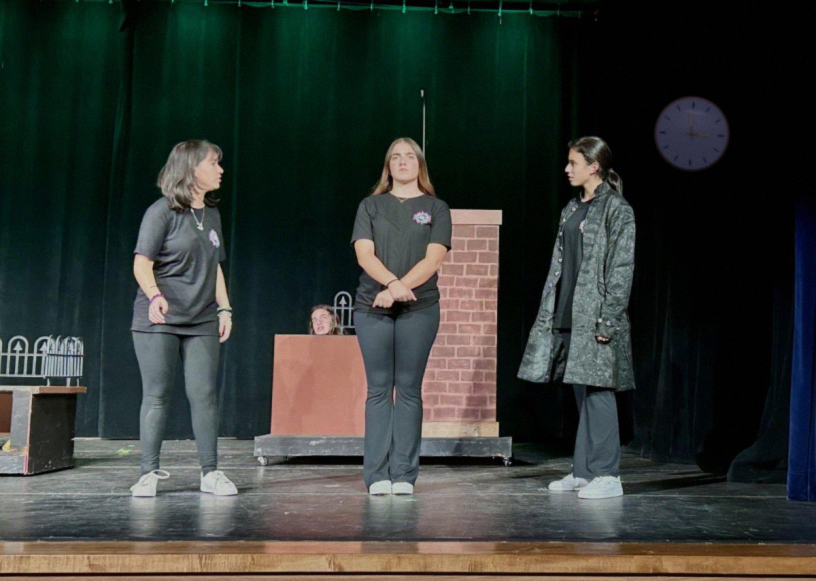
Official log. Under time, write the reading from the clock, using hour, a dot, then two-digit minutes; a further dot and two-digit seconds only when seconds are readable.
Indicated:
2.59
